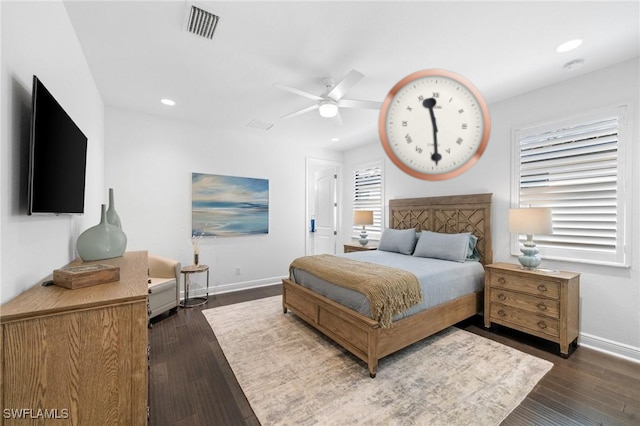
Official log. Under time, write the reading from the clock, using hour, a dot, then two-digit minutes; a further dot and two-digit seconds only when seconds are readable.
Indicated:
11.29
